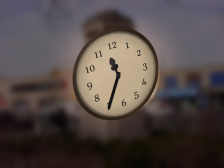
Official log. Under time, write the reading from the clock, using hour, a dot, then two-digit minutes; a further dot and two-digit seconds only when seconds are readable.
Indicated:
11.35
